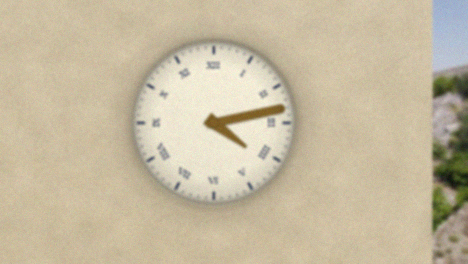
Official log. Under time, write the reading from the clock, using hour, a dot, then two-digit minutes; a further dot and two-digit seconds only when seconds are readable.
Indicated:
4.13
